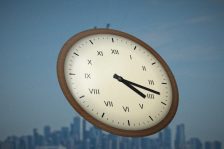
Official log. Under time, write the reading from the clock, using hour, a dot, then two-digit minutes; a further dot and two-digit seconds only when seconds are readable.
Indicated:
4.18
